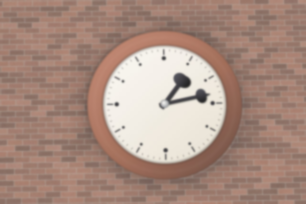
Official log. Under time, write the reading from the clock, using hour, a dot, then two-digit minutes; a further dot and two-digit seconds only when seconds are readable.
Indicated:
1.13
